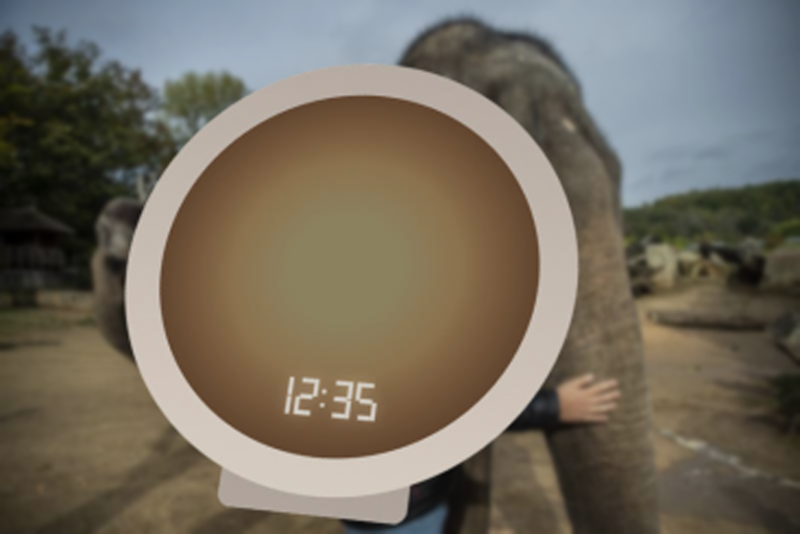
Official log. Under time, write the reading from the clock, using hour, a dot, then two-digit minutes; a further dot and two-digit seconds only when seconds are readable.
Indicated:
12.35
